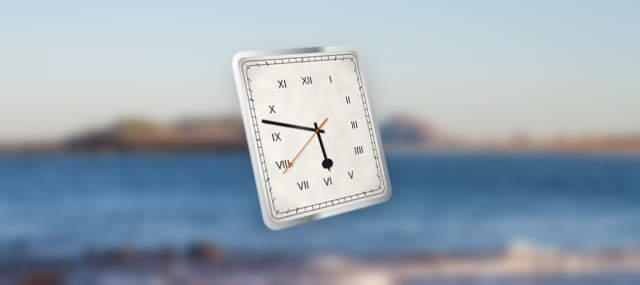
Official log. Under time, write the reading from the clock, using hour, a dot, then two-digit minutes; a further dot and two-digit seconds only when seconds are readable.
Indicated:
5.47.39
